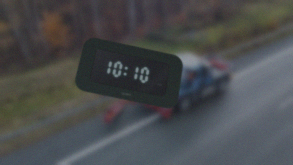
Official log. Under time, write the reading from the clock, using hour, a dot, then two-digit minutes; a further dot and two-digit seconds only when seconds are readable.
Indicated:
10.10
